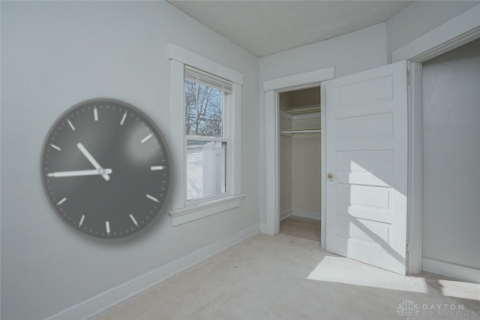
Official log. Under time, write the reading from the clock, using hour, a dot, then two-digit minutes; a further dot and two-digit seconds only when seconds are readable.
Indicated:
10.45
